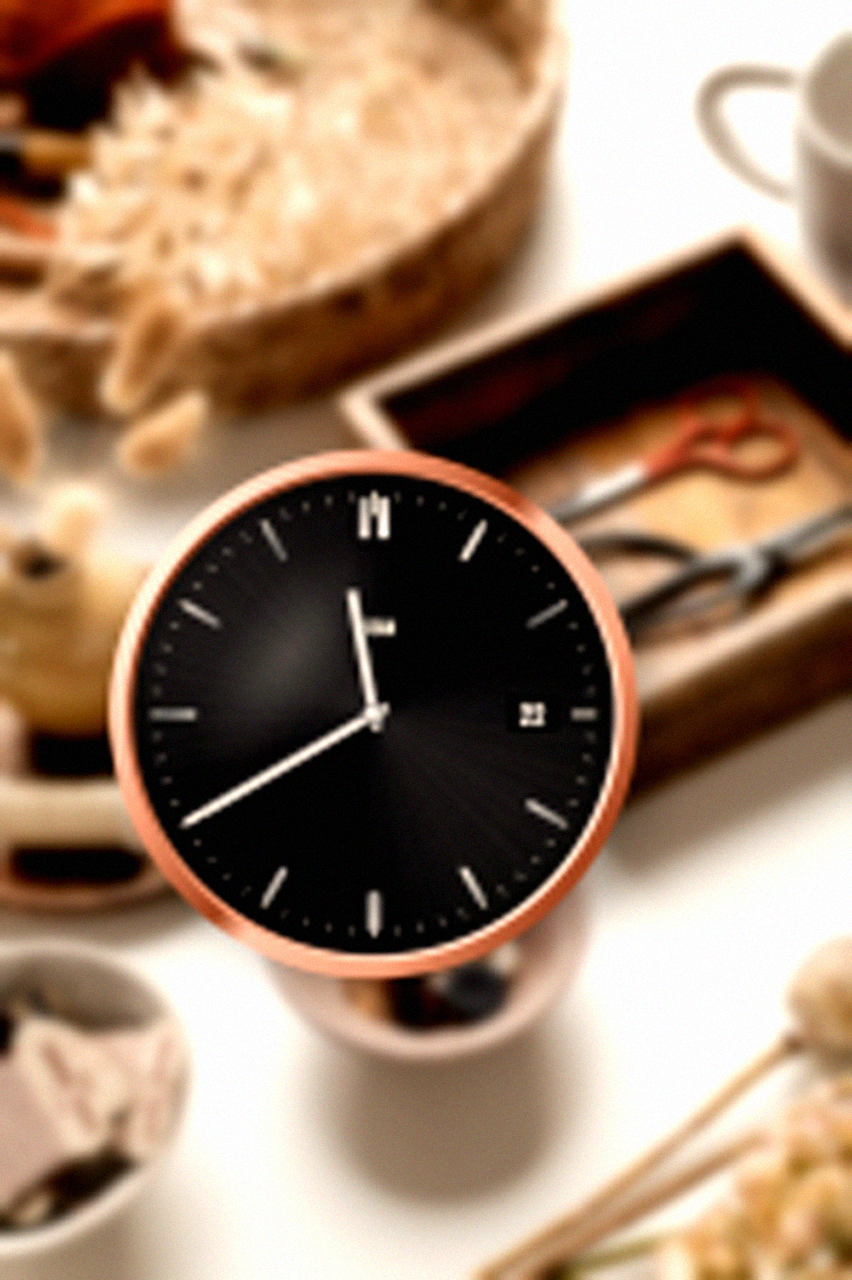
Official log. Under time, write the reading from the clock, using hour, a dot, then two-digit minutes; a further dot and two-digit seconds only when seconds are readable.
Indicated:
11.40
